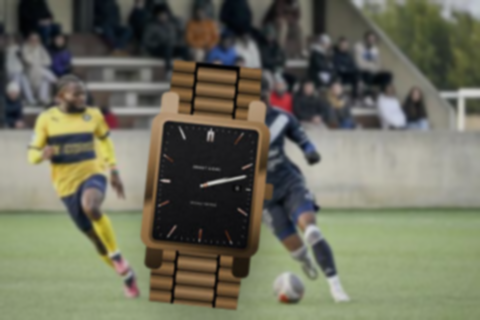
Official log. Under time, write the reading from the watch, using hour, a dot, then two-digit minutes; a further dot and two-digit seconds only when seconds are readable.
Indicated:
2.12
